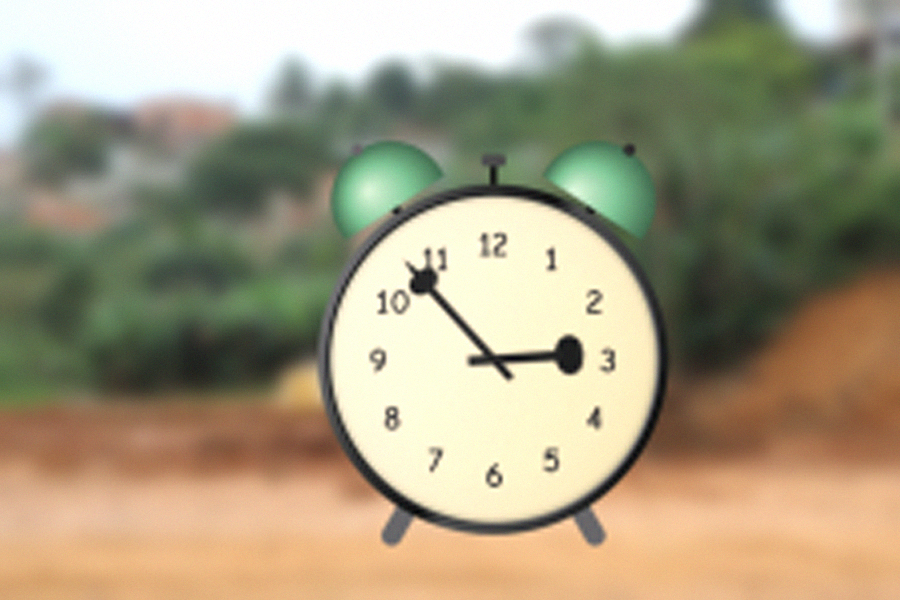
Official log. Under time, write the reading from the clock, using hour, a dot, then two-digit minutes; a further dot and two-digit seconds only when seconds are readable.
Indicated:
2.53
